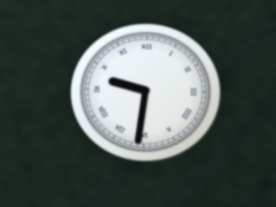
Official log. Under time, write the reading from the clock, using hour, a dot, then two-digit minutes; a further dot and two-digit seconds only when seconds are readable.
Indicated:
9.31
